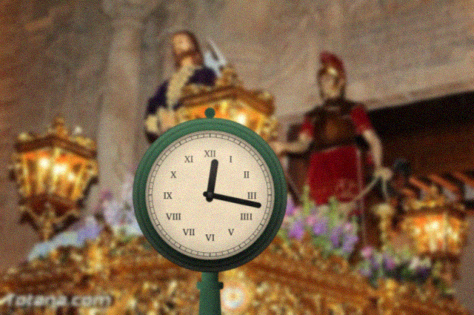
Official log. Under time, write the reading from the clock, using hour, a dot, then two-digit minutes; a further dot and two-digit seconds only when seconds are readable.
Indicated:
12.17
